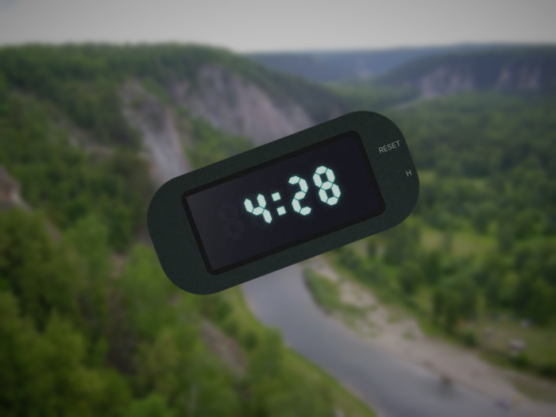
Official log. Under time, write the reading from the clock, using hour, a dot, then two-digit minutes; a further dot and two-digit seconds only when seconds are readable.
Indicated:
4.28
